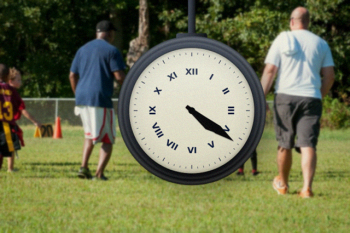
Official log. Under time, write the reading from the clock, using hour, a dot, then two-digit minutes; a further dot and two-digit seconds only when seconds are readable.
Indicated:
4.21
